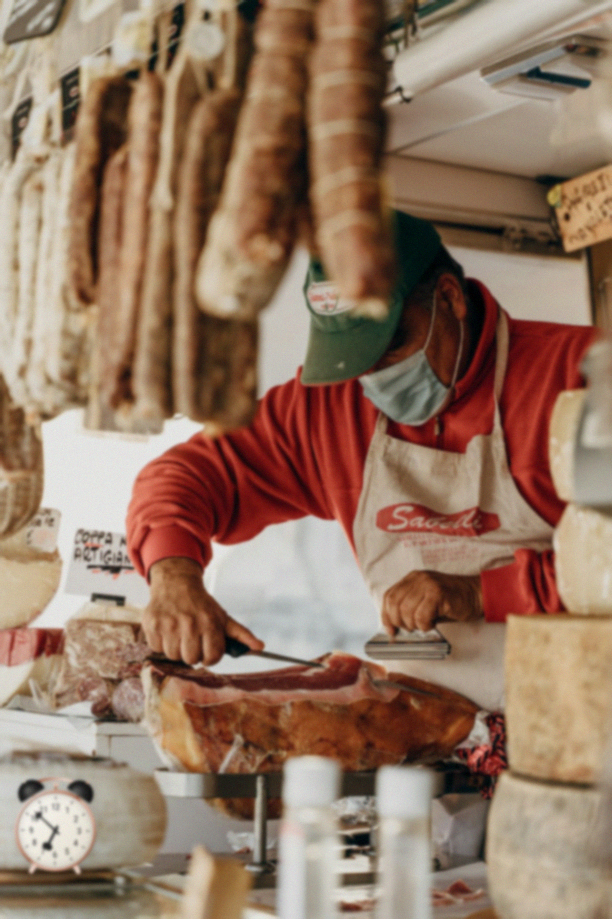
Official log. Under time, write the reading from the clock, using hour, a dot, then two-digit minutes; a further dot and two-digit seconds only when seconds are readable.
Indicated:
6.52
